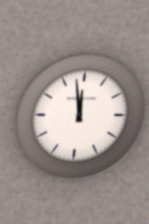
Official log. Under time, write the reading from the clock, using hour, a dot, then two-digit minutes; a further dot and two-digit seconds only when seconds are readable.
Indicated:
11.58
